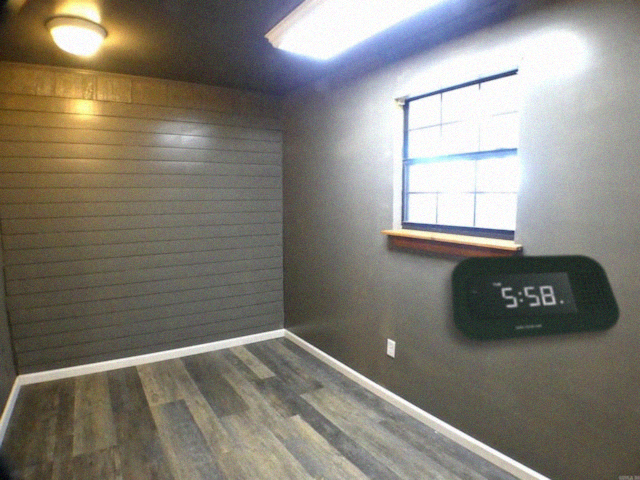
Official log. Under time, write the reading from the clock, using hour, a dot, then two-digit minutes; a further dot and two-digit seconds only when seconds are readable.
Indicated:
5.58
